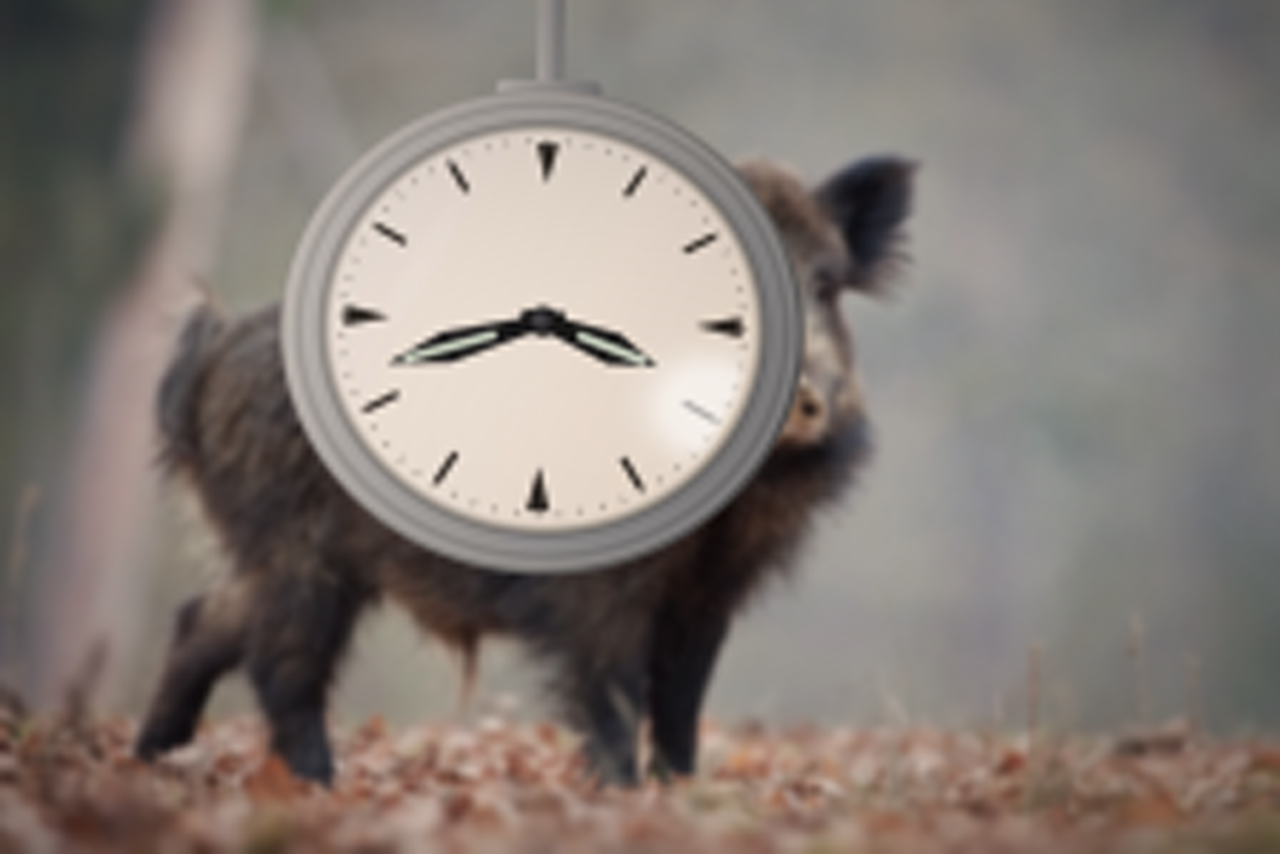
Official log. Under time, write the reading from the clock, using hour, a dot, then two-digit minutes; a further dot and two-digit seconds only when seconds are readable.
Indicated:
3.42
